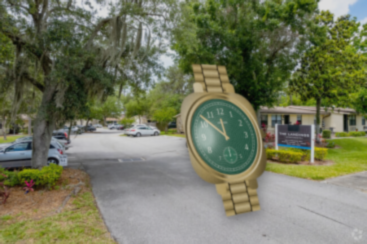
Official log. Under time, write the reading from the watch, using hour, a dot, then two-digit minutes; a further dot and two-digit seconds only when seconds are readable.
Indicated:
11.52
